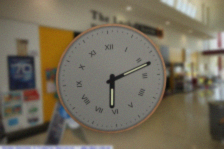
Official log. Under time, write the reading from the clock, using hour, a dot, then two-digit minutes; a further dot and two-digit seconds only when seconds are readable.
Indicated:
6.12
